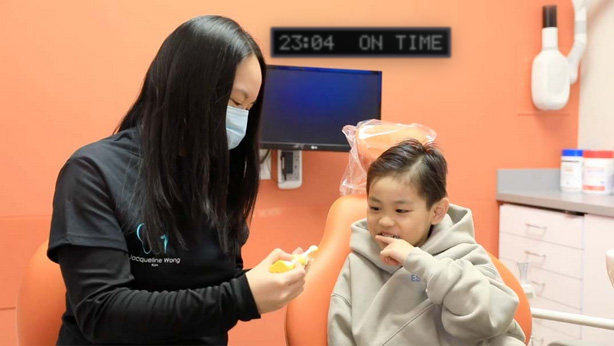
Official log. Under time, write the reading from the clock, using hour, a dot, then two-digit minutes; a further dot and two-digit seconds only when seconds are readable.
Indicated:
23.04
